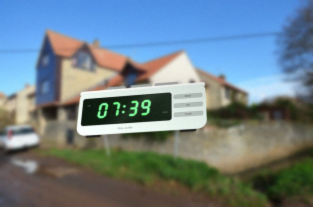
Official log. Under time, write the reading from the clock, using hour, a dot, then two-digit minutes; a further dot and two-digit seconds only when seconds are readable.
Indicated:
7.39
